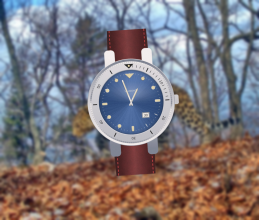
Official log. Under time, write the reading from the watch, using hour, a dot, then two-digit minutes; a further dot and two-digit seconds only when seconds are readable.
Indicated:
12.57
